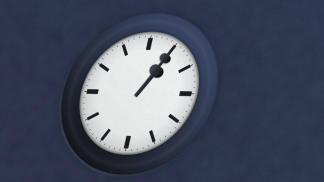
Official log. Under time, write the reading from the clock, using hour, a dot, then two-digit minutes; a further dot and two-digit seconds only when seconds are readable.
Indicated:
1.05
